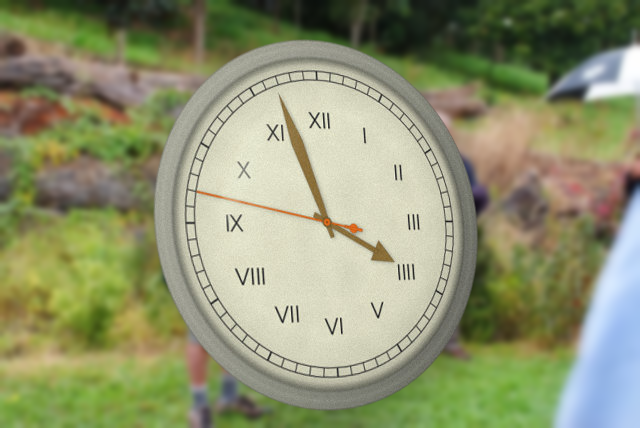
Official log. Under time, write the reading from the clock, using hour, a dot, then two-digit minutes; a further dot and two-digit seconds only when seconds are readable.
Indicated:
3.56.47
